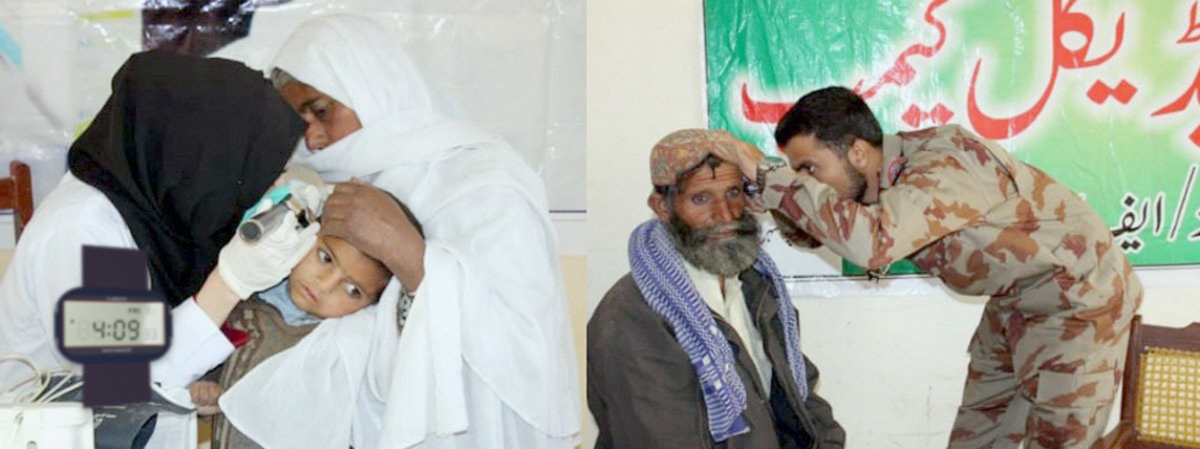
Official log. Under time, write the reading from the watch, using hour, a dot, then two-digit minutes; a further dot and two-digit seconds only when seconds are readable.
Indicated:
4.09
